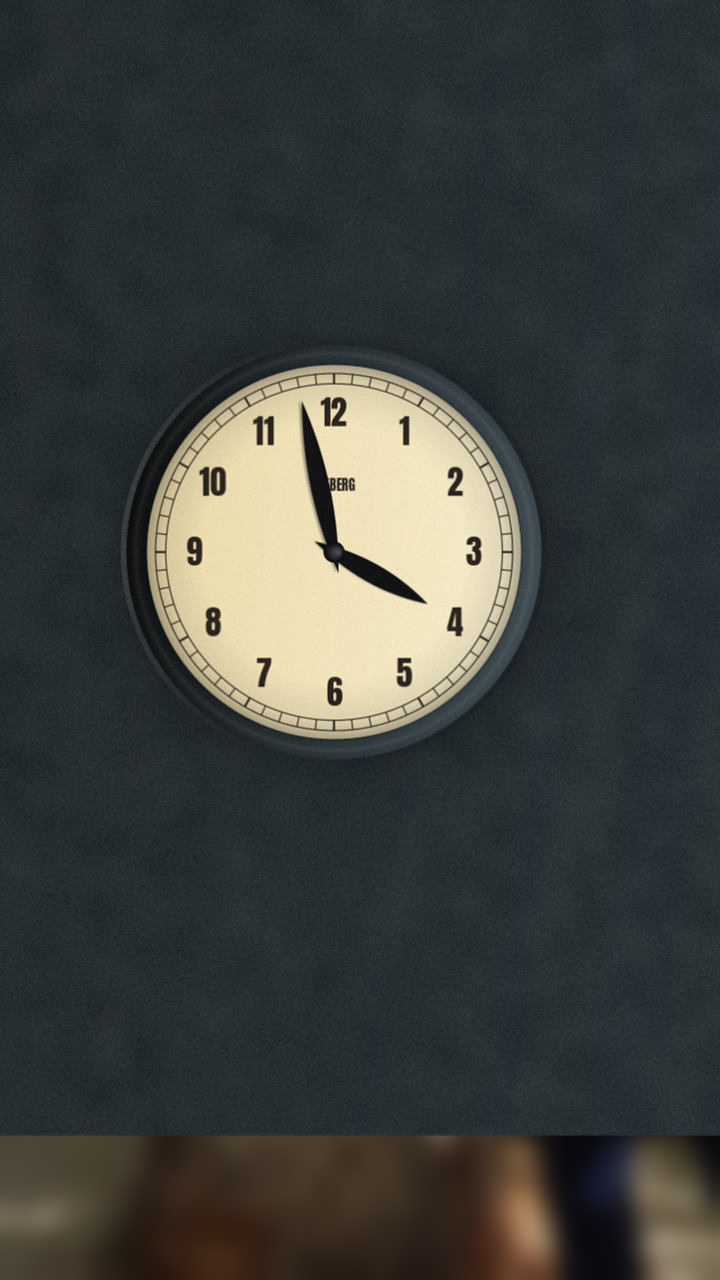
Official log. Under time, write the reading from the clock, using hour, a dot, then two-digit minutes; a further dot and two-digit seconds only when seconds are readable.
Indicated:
3.58
